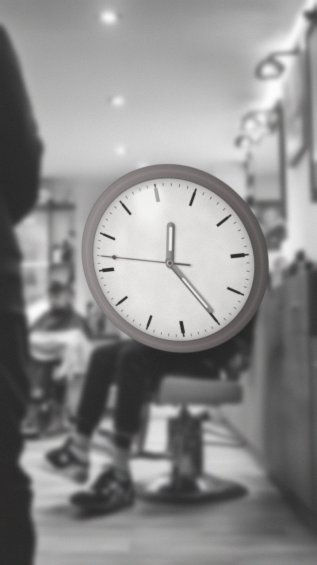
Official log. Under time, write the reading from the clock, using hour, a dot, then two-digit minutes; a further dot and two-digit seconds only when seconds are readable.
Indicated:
12.24.47
